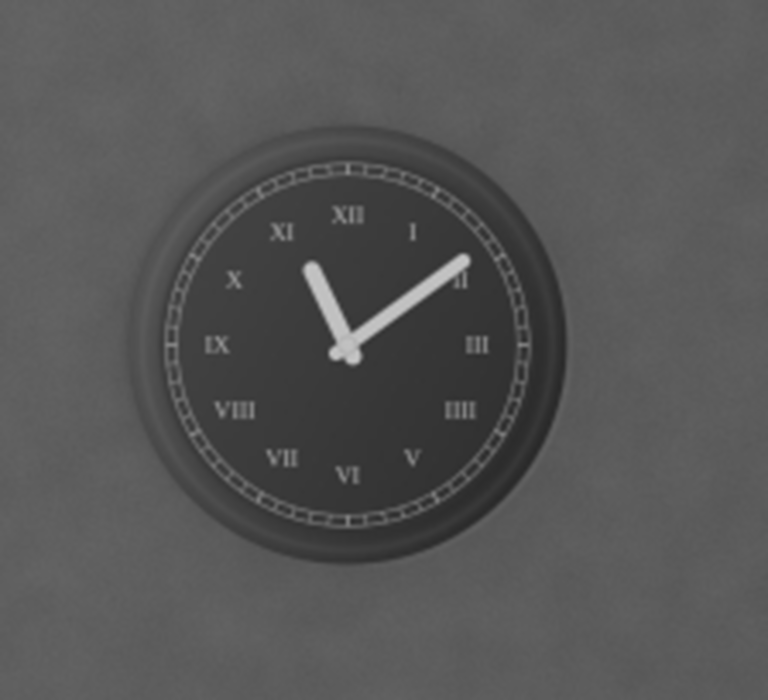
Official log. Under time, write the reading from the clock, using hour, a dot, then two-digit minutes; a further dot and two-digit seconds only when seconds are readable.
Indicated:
11.09
